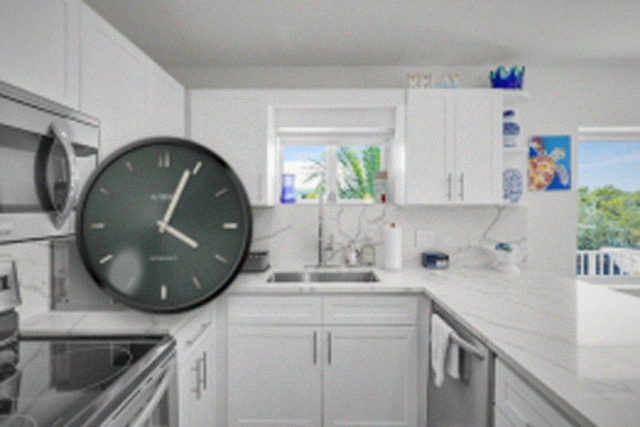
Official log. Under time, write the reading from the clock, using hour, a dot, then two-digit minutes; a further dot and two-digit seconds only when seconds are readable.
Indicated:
4.04
